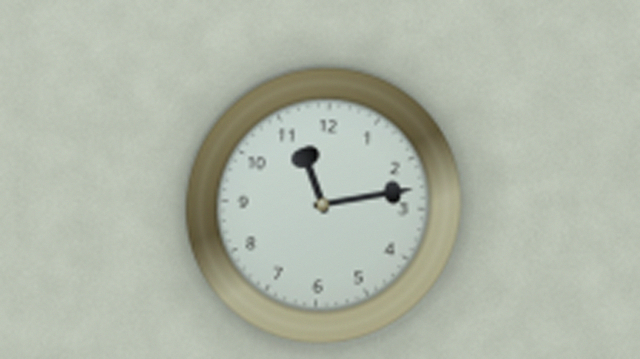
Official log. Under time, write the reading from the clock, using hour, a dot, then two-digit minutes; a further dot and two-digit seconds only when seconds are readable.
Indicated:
11.13
